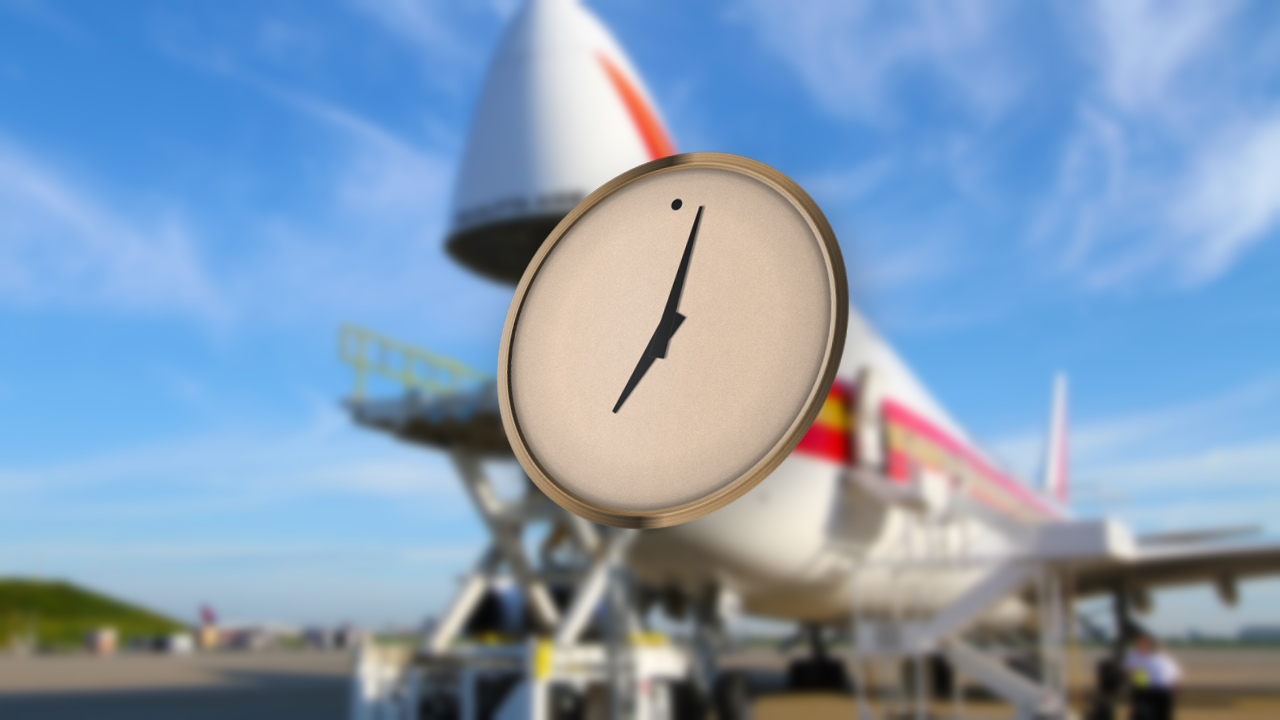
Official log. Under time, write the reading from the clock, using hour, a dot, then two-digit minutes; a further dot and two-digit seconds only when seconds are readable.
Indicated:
7.02
